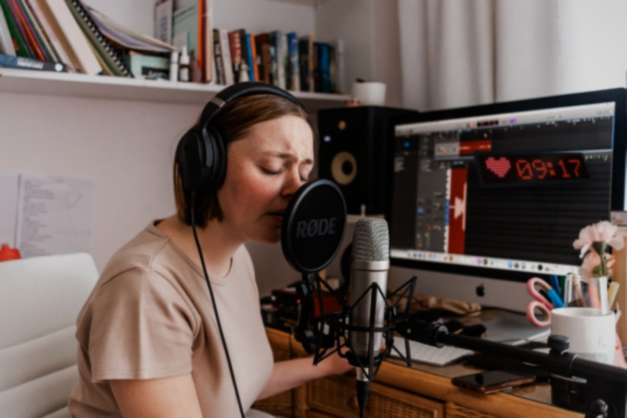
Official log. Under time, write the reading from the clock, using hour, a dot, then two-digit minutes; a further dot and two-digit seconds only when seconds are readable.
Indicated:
9.17
